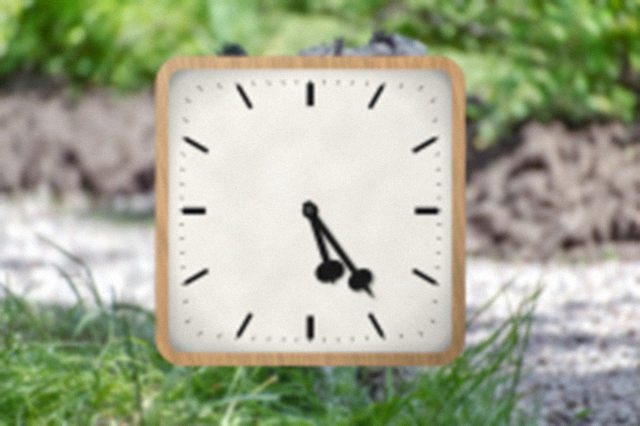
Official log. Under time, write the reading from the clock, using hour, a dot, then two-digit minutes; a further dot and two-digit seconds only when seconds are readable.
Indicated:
5.24
